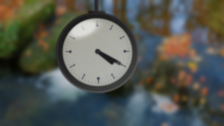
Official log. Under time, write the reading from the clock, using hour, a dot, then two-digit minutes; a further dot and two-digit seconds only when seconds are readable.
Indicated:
4.20
